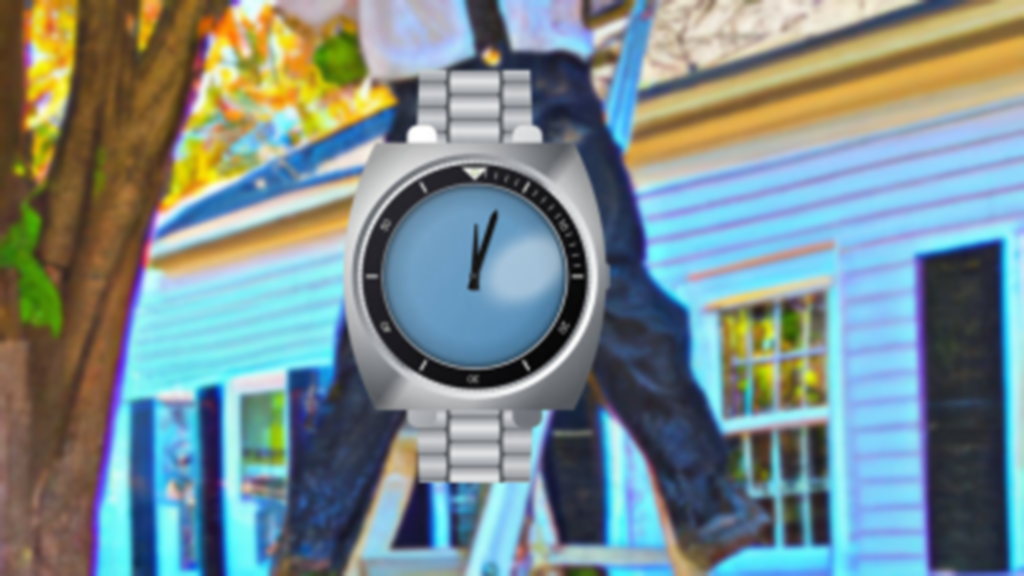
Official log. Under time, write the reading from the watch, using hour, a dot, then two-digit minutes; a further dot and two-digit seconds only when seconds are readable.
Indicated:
12.03
